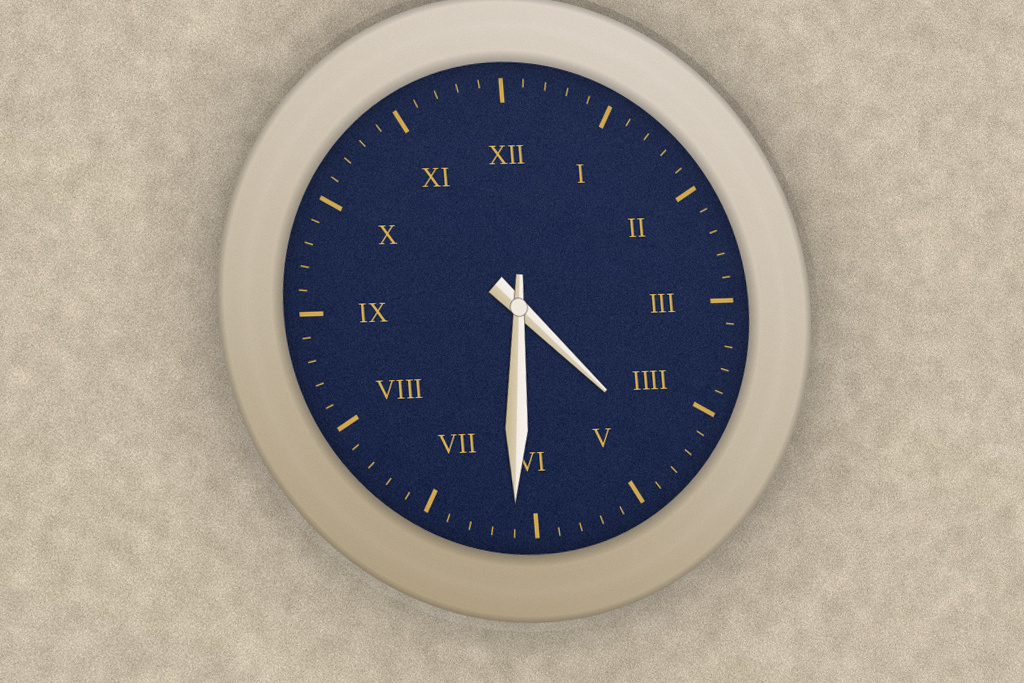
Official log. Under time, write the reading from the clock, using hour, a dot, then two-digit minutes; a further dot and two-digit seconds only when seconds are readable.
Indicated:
4.31
